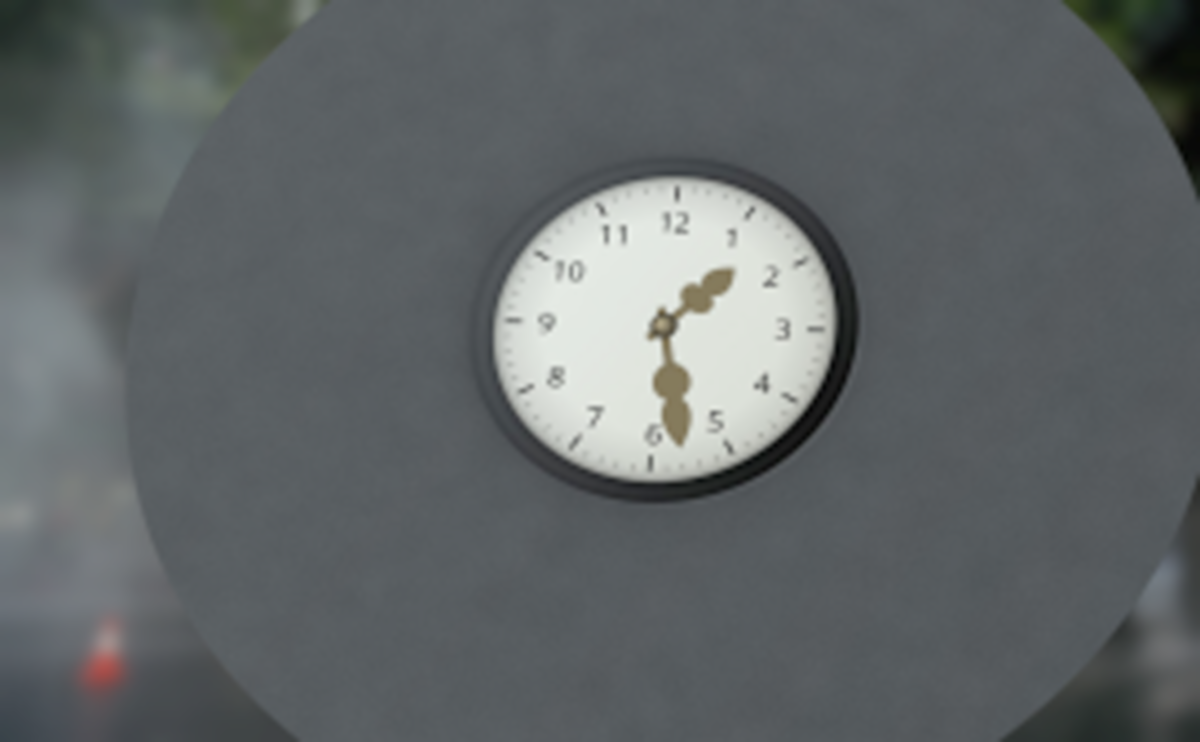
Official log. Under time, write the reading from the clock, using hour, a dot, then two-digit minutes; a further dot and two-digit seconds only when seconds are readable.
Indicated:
1.28
